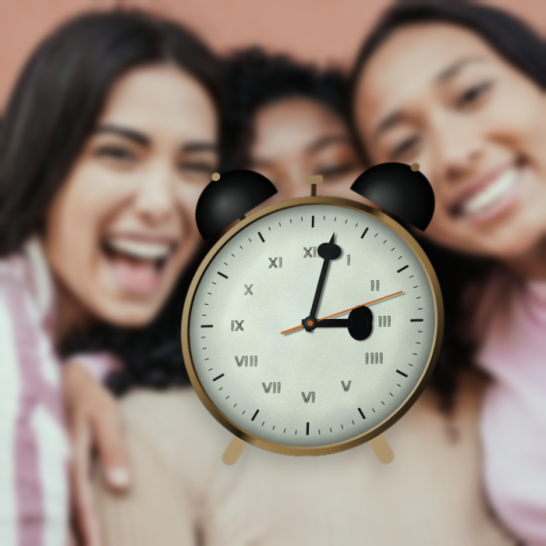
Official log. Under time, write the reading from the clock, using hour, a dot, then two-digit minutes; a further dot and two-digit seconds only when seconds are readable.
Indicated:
3.02.12
